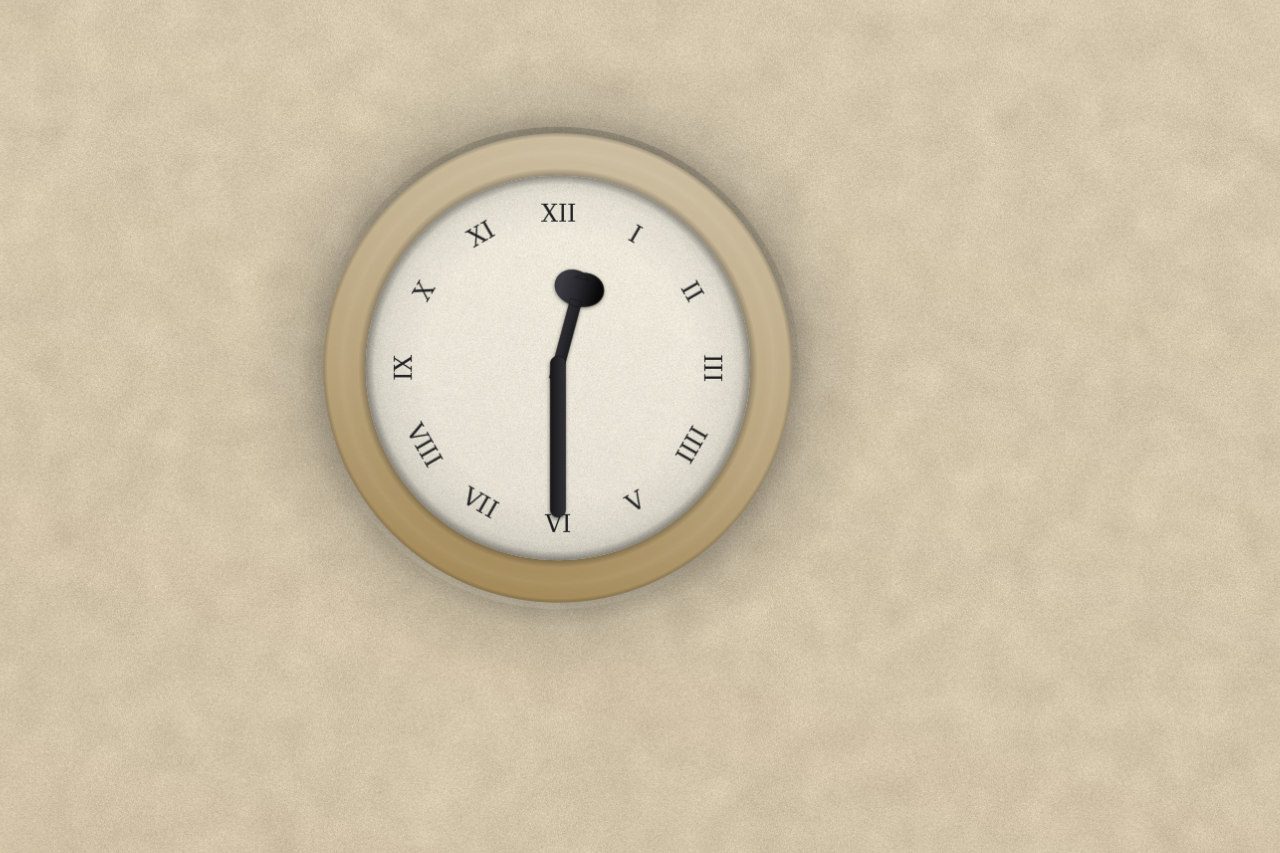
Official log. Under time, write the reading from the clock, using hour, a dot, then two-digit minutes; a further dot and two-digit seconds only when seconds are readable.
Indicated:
12.30
